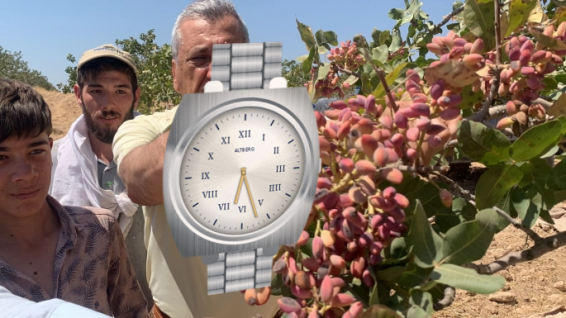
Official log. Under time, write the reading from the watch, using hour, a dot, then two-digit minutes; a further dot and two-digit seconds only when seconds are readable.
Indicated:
6.27
